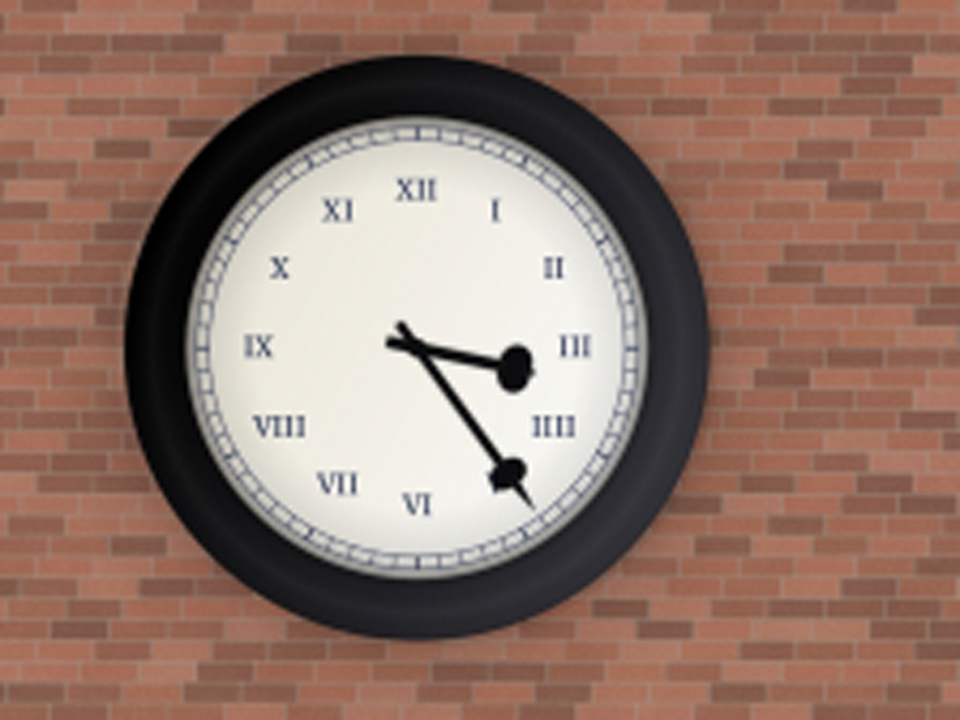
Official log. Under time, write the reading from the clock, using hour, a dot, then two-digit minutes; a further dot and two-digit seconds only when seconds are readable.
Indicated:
3.24
